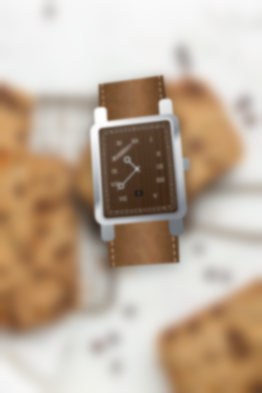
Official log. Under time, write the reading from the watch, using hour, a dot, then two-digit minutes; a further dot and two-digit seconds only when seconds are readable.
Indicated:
10.38
